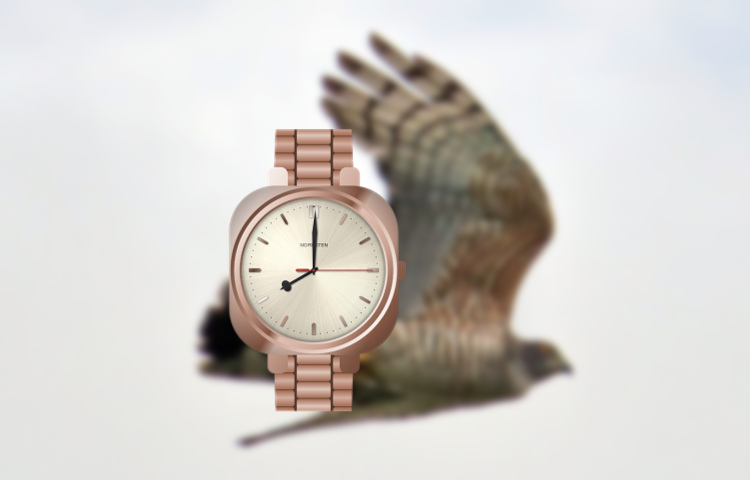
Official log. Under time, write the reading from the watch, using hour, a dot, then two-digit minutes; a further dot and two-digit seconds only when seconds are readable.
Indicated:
8.00.15
